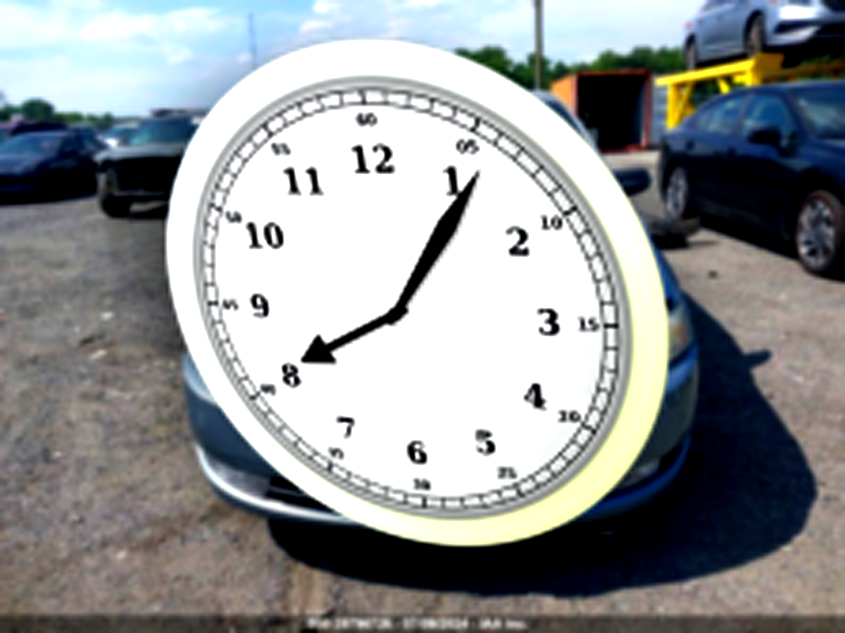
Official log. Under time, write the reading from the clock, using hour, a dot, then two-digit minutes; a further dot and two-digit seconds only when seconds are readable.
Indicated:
8.06
